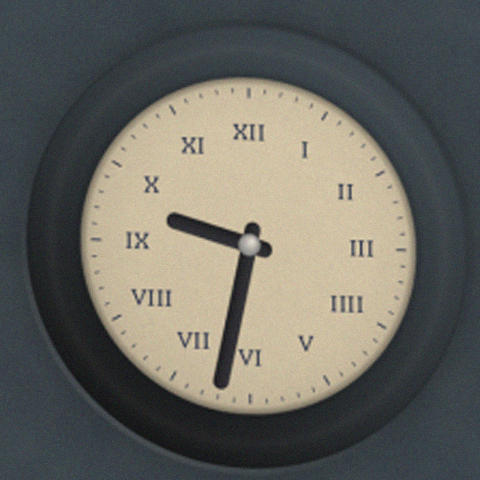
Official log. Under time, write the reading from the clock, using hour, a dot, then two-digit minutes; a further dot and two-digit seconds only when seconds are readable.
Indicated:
9.32
